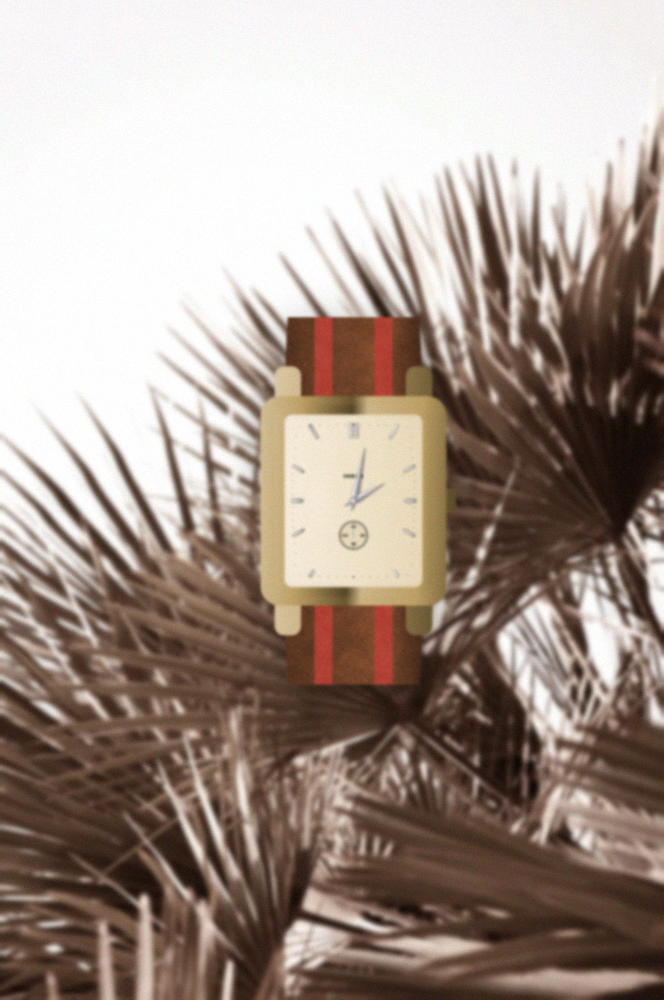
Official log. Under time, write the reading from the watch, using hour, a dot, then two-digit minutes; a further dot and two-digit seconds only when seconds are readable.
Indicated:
2.02
